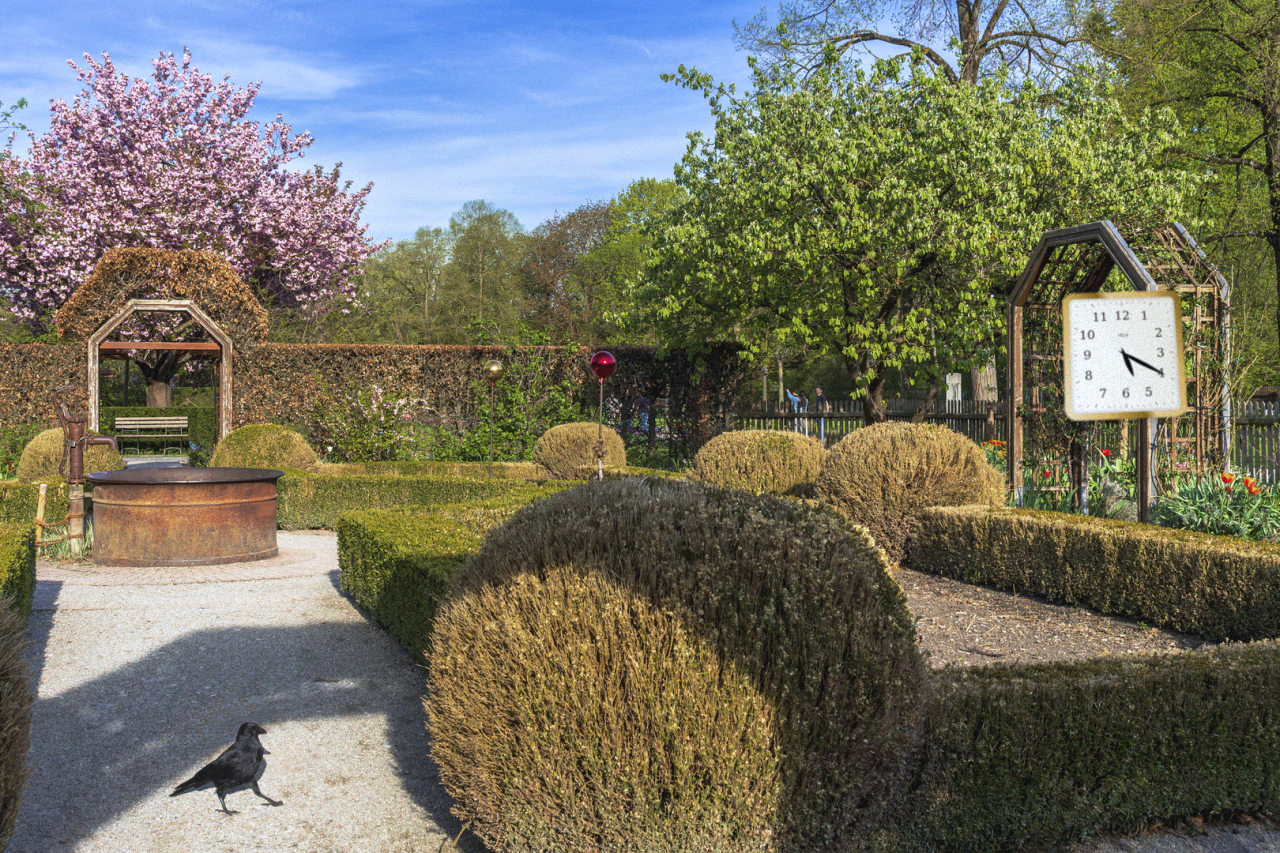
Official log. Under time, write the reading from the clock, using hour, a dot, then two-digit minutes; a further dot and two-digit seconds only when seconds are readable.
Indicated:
5.20
